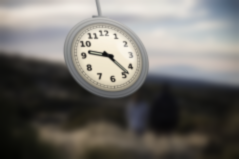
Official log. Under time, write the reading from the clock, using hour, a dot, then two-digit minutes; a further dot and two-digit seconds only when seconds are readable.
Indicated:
9.23
